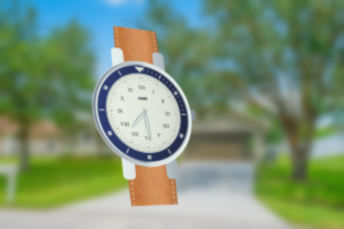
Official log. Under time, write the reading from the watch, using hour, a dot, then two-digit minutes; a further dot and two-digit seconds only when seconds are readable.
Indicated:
7.29
